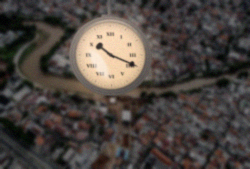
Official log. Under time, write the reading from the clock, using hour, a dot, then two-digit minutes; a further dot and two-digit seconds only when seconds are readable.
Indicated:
10.19
